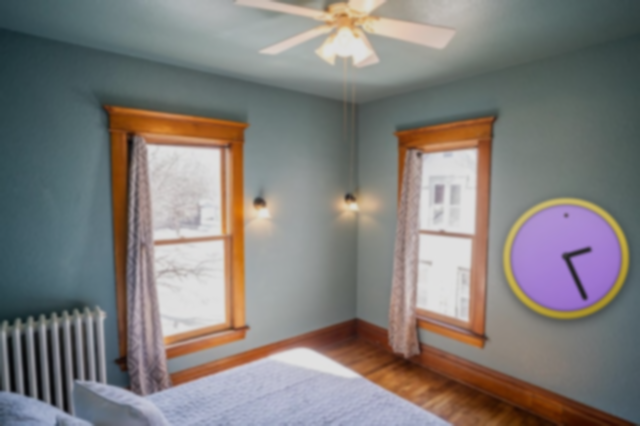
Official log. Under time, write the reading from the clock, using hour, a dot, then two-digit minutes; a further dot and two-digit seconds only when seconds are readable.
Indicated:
2.26
